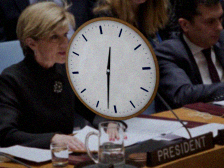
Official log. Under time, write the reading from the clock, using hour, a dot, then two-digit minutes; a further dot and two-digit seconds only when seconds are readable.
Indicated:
12.32
